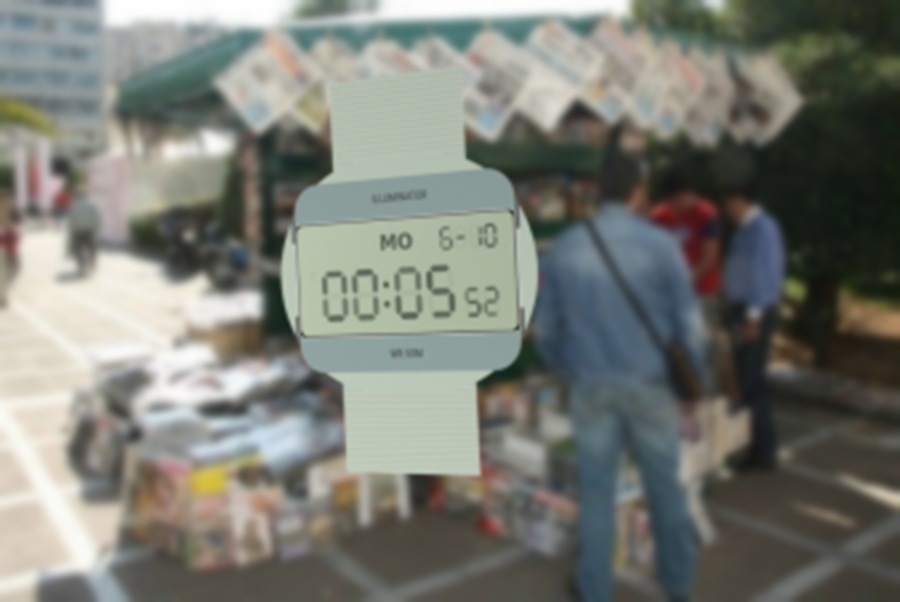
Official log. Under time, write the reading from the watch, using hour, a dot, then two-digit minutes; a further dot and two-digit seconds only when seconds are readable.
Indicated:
0.05.52
